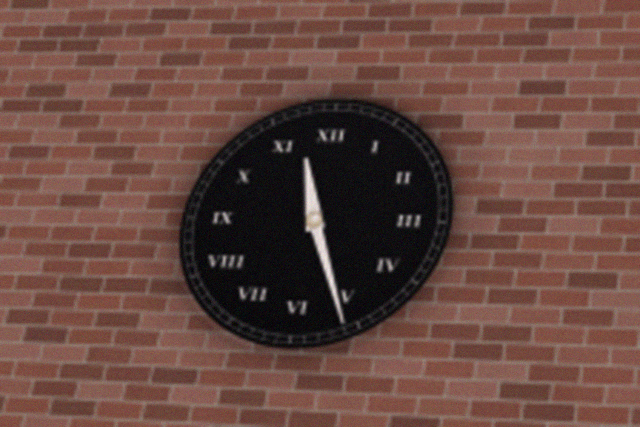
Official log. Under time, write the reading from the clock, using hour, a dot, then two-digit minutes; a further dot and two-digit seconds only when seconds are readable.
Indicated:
11.26
